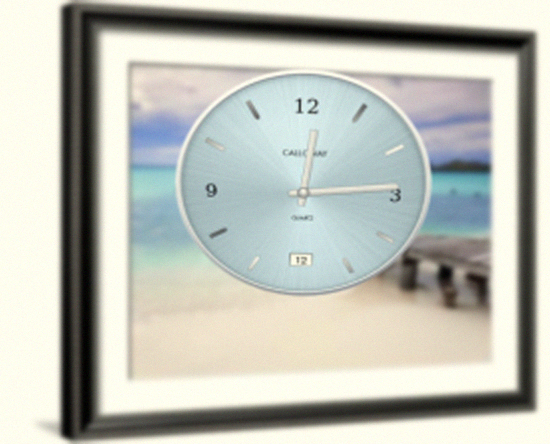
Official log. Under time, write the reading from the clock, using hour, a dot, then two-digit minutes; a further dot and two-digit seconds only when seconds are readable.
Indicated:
12.14
